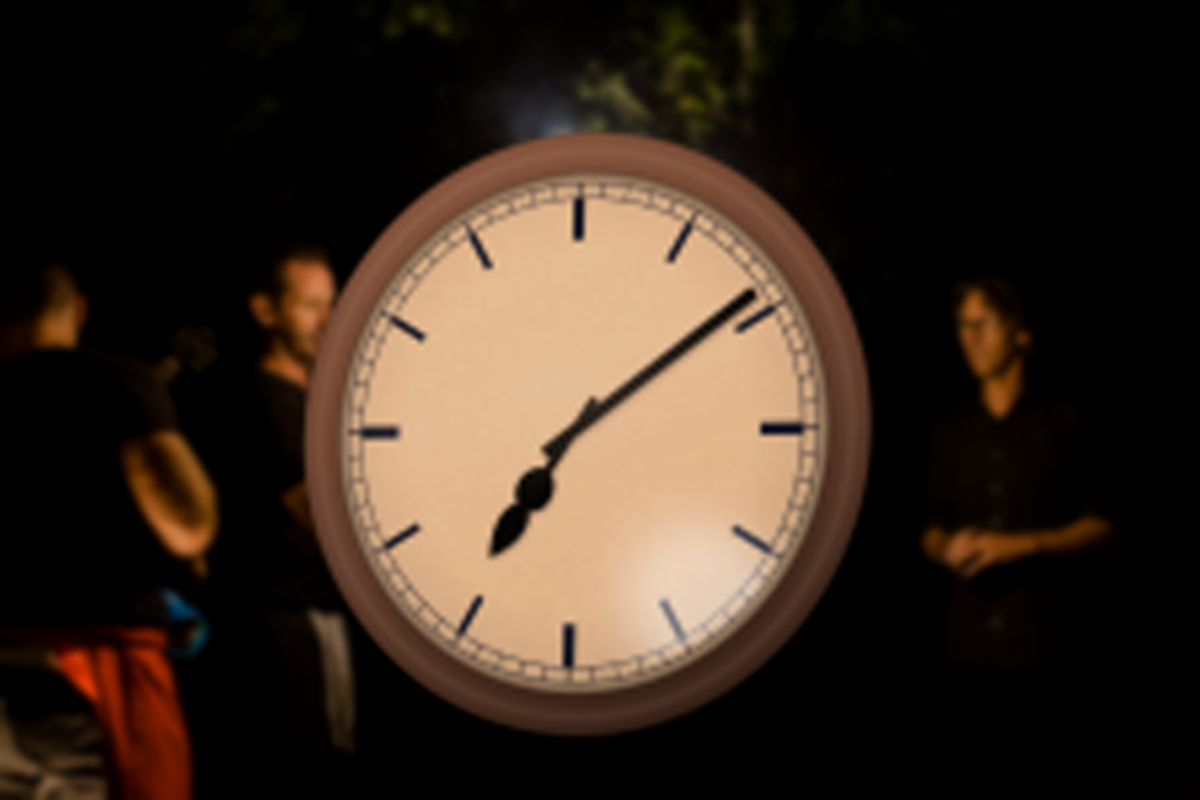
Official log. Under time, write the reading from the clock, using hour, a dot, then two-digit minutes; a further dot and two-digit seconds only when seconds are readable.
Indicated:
7.09
